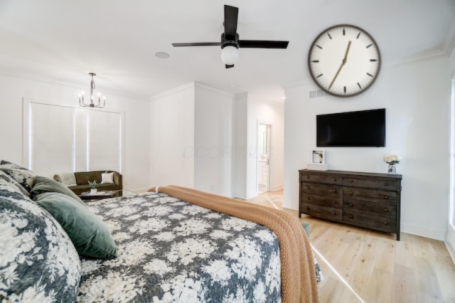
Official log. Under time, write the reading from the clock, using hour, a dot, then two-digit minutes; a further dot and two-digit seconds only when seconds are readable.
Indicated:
12.35
